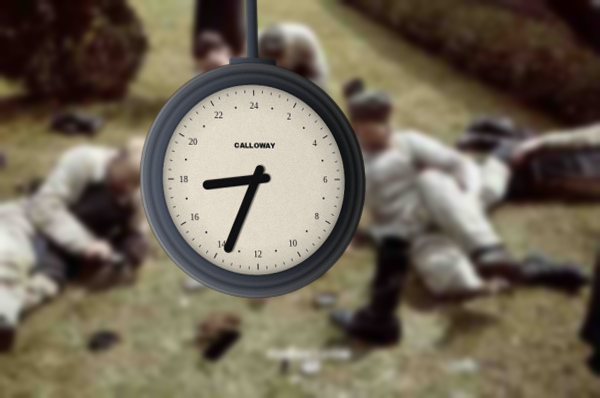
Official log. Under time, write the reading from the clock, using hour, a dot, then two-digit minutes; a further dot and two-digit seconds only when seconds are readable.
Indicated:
17.34
